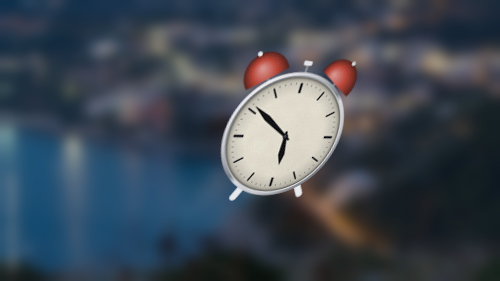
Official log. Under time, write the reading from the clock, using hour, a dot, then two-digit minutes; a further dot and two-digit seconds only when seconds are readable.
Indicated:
5.51
